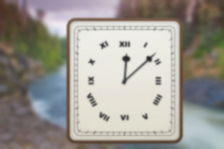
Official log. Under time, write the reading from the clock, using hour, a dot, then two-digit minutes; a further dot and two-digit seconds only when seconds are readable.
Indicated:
12.08
